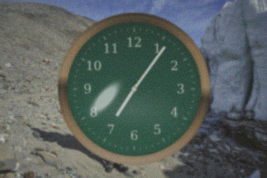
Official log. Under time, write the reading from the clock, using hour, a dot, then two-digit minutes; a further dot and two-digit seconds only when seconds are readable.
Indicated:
7.06
